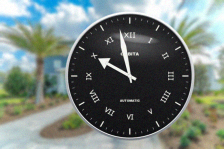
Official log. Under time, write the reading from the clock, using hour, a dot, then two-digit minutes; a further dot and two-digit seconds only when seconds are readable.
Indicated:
9.58
